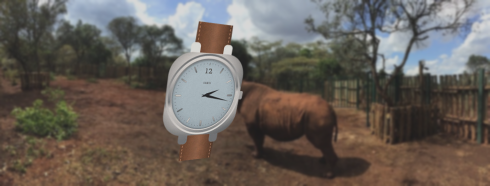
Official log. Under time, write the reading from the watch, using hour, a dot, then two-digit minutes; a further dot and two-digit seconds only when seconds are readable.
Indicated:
2.17
